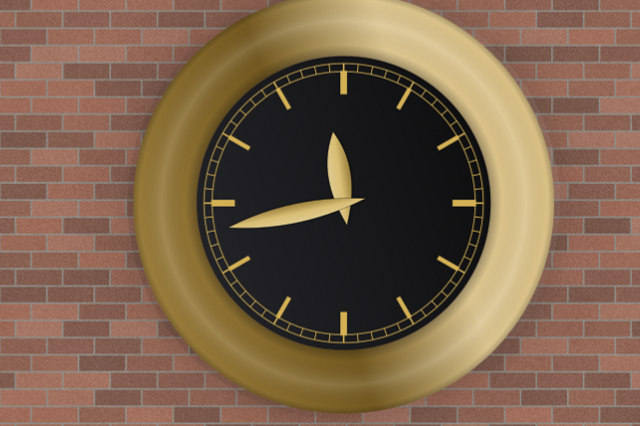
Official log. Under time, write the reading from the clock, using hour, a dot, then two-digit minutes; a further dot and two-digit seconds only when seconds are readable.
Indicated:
11.43
